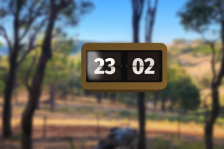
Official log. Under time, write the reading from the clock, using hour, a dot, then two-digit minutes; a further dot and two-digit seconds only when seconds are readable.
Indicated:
23.02
